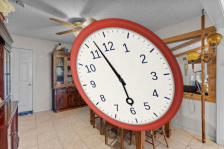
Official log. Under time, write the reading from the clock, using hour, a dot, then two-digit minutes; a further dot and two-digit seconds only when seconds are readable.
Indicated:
5.57
